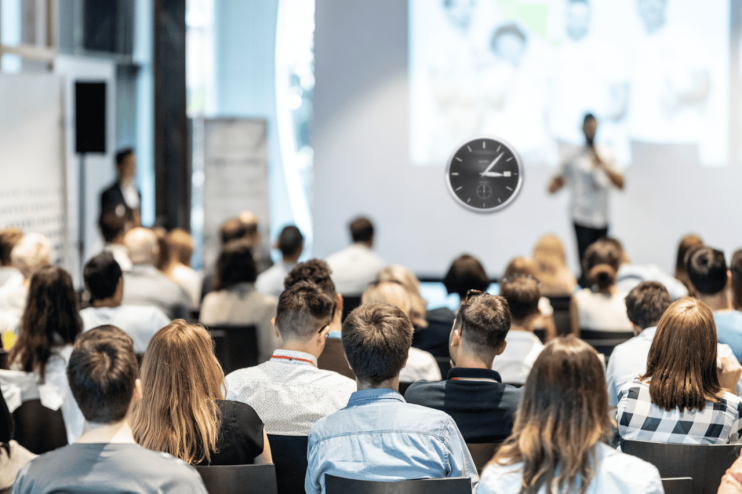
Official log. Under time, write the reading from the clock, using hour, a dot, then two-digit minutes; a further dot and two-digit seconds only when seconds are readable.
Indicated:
3.07
